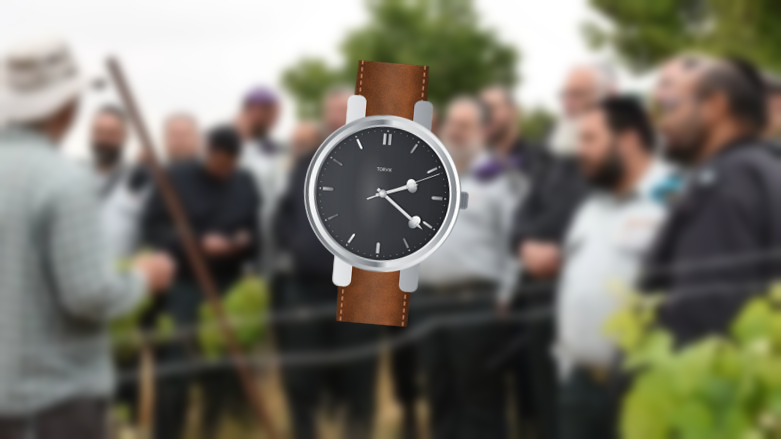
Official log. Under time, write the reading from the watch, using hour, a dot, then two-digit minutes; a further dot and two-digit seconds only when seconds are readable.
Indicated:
2.21.11
